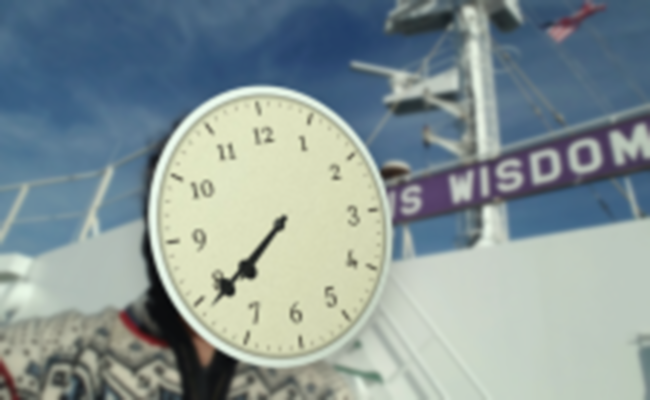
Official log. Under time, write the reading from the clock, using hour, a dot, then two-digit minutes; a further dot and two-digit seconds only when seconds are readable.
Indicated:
7.39
